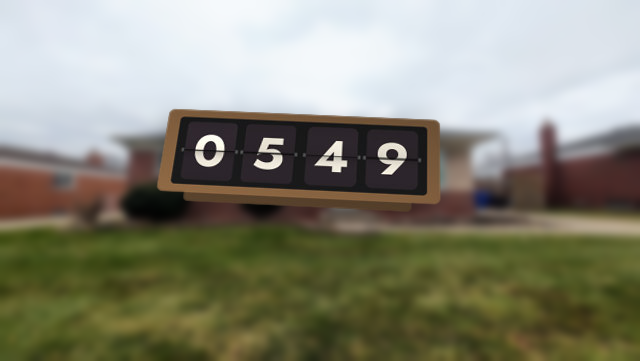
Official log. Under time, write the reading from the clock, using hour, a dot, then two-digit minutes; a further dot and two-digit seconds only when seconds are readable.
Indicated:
5.49
